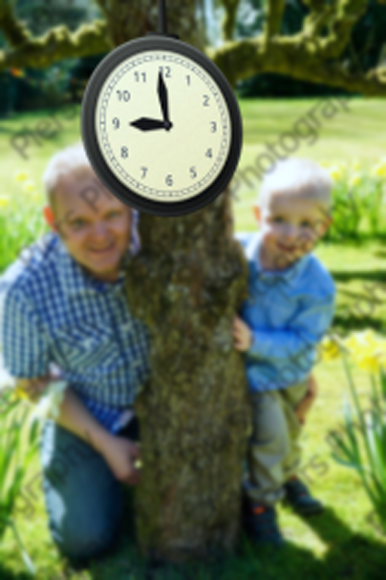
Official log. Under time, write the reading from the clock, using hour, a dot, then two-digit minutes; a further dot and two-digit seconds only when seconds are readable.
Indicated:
8.59
